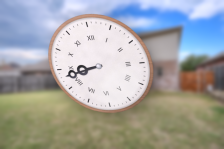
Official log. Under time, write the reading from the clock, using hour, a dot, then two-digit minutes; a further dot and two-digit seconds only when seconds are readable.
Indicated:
8.43
